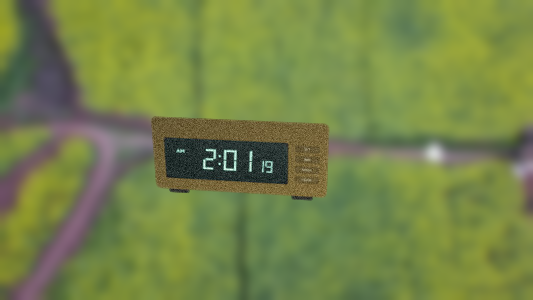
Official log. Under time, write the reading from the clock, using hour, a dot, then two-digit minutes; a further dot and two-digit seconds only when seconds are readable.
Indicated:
2.01.19
